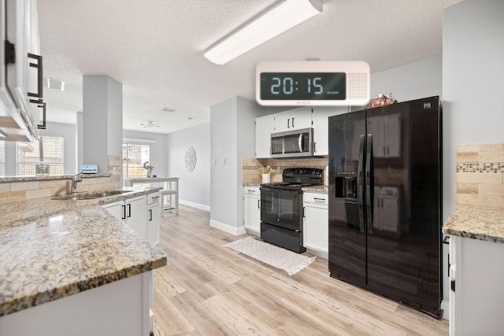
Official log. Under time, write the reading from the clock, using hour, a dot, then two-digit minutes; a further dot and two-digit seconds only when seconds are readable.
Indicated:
20.15
